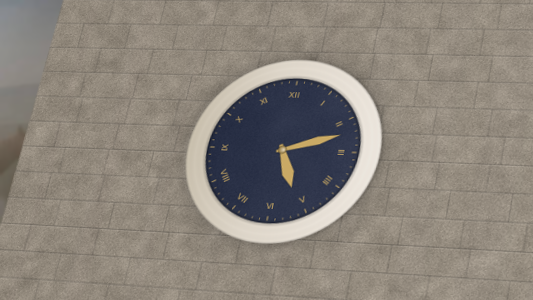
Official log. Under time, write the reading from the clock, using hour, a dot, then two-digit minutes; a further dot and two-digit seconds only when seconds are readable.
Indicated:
5.12
